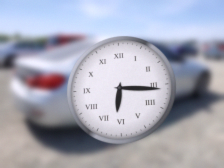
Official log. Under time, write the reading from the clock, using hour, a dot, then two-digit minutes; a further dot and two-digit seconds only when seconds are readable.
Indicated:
6.16
